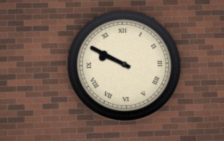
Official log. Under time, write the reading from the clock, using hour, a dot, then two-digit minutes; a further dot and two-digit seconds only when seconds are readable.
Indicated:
9.50
